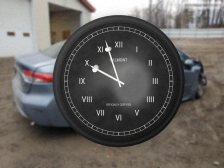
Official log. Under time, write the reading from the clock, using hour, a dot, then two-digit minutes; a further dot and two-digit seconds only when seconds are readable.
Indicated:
9.57
